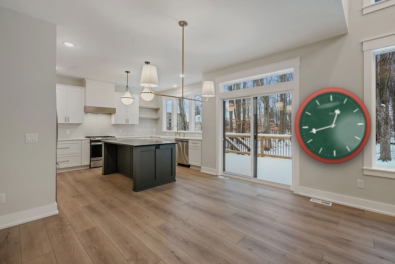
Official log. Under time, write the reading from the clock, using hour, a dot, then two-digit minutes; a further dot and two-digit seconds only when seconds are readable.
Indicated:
12.43
